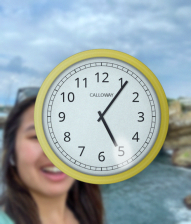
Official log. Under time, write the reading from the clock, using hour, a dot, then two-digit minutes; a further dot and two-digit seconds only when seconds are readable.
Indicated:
5.06
